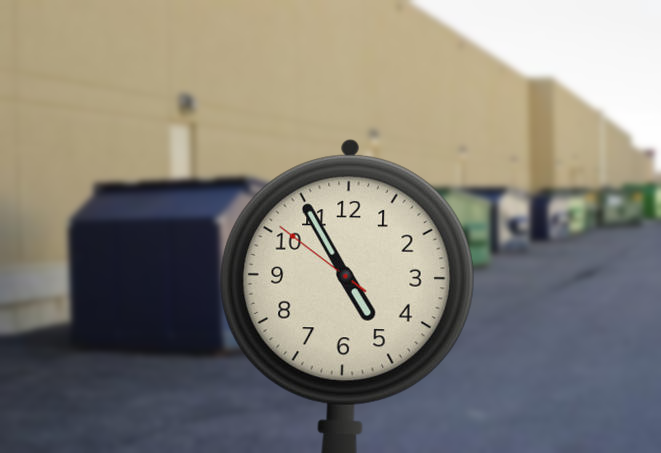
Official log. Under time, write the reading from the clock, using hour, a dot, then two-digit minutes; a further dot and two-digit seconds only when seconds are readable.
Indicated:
4.54.51
